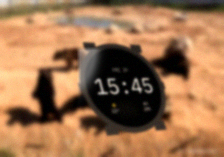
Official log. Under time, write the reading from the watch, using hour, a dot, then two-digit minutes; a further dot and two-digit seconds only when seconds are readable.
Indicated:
15.45
